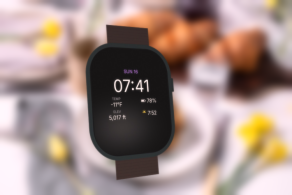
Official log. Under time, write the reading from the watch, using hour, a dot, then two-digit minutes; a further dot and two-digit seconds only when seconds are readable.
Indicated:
7.41
